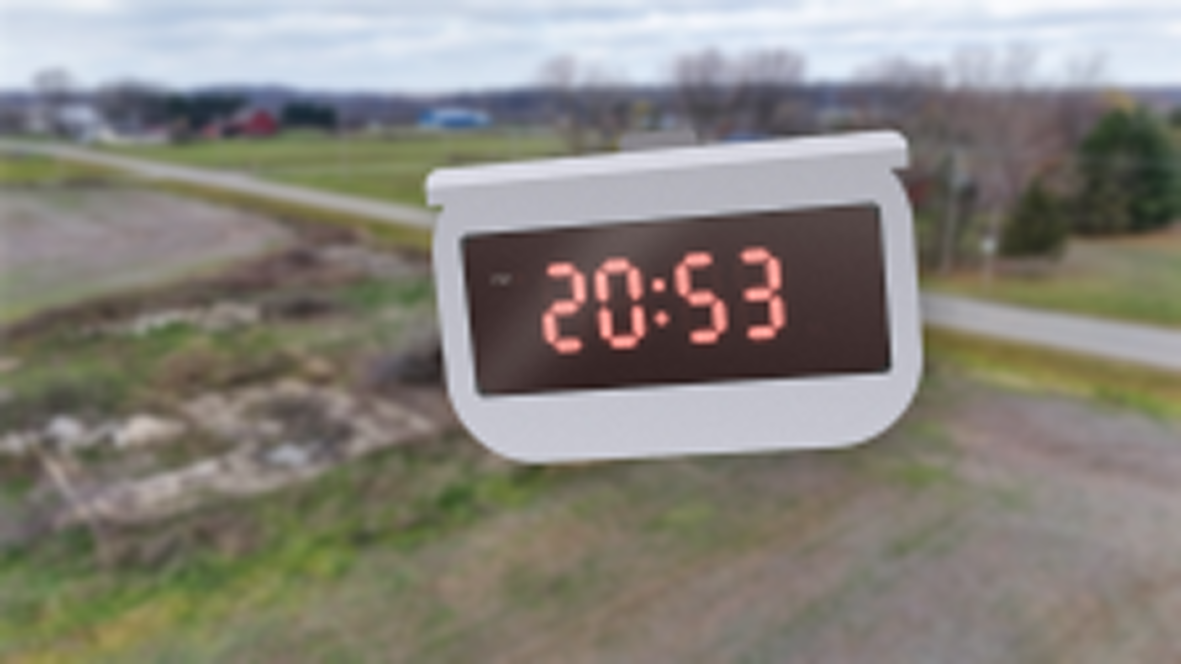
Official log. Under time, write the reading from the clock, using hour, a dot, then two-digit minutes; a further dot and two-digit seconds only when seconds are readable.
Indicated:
20.53
